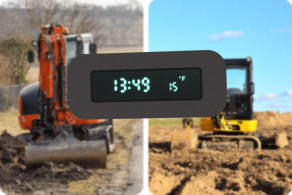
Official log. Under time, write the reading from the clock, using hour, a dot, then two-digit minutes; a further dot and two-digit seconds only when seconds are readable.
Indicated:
13.49
